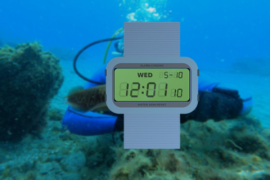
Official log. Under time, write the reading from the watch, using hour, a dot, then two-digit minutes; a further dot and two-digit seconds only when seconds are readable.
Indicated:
12.01.10
